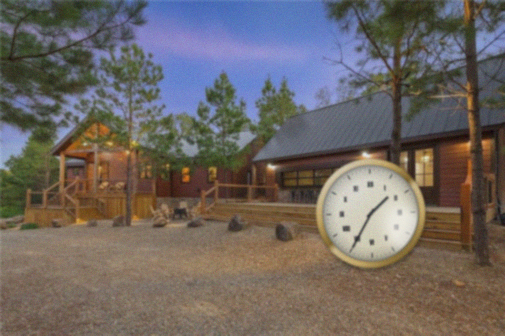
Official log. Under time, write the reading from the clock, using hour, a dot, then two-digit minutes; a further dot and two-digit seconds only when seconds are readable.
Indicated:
1.35
